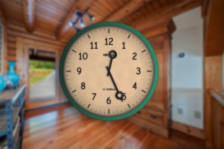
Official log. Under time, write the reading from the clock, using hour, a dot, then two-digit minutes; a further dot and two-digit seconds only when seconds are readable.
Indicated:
12.26
